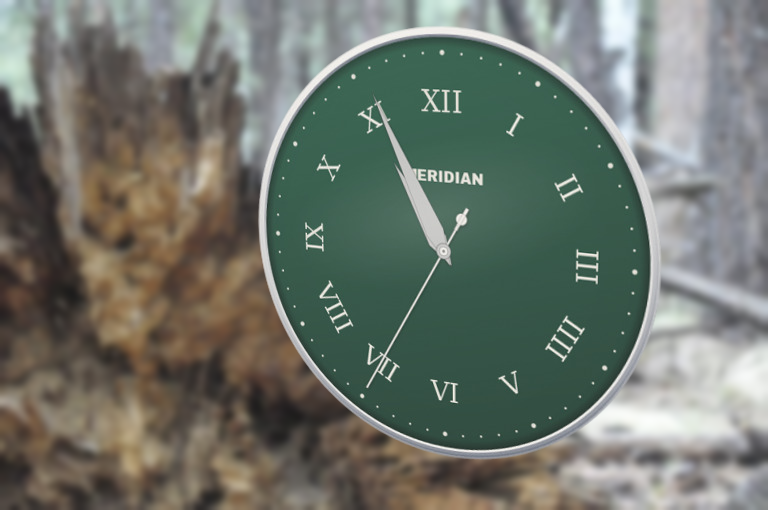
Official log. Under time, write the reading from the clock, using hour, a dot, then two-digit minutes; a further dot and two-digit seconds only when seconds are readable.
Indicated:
10.55.35
